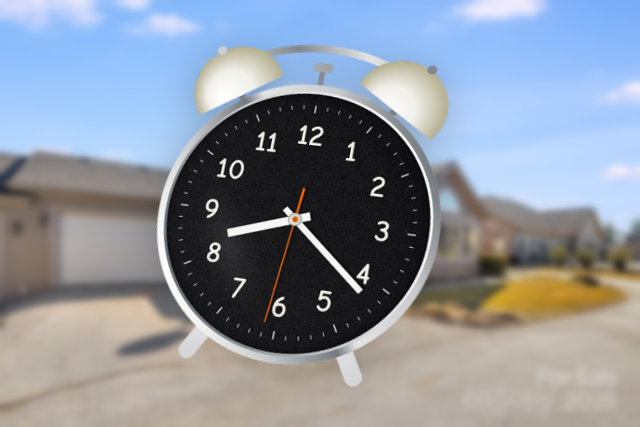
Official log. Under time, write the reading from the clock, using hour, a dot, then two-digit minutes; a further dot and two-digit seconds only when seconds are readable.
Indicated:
8.21.31
